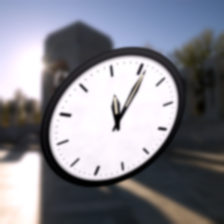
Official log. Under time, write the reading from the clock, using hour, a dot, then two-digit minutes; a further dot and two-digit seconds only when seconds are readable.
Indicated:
11.01
